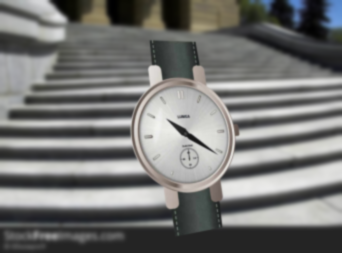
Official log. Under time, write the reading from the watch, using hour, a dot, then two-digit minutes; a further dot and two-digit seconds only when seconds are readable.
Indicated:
10.21
